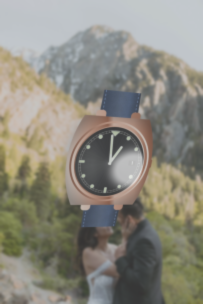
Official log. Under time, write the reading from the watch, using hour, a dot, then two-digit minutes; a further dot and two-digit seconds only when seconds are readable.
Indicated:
12.59
